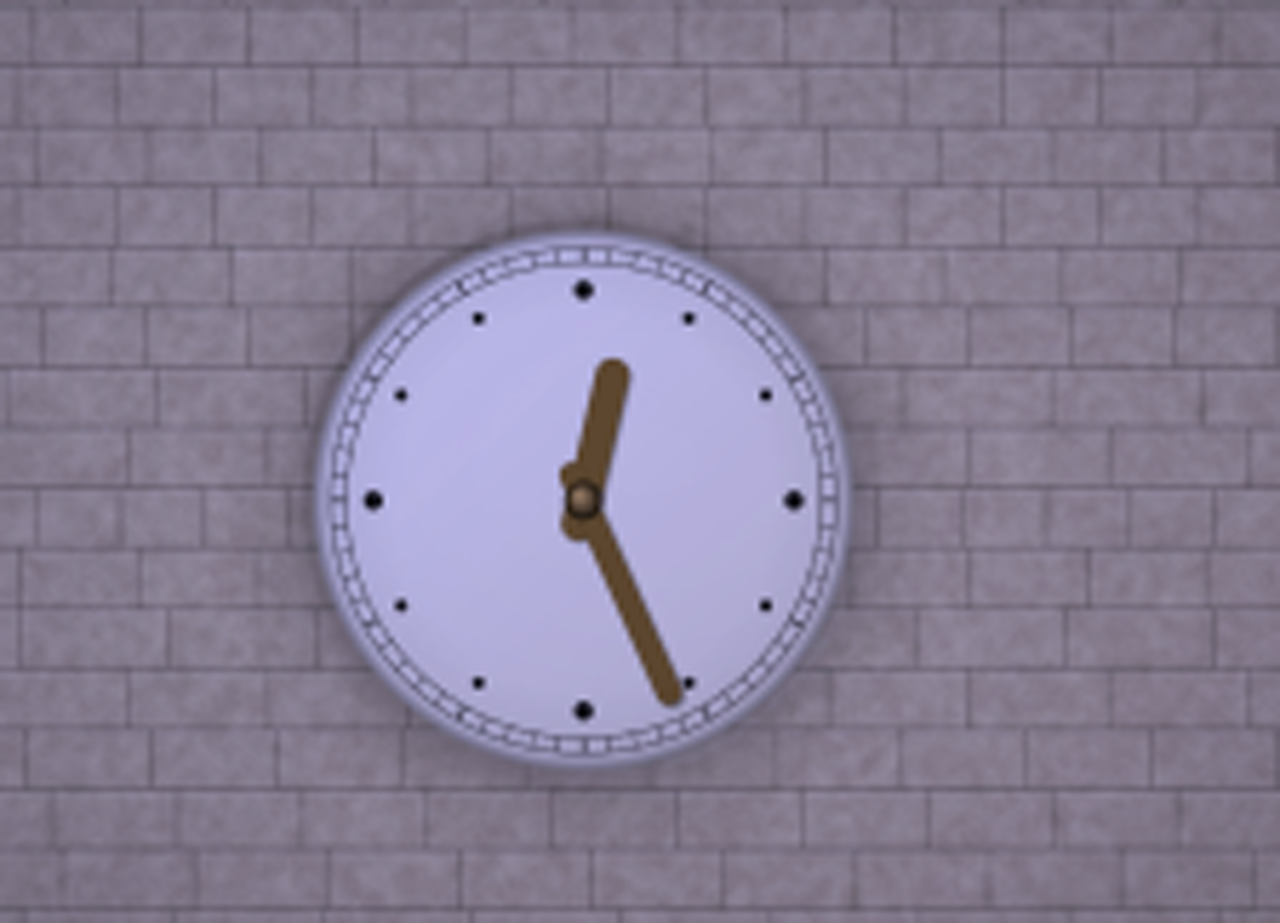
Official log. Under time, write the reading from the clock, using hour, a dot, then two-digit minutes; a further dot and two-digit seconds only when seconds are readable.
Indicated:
12.26
